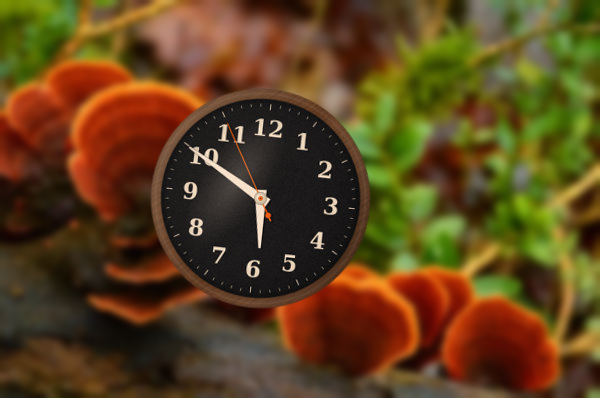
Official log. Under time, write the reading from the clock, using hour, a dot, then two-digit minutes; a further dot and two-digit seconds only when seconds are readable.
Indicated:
5.49.55
